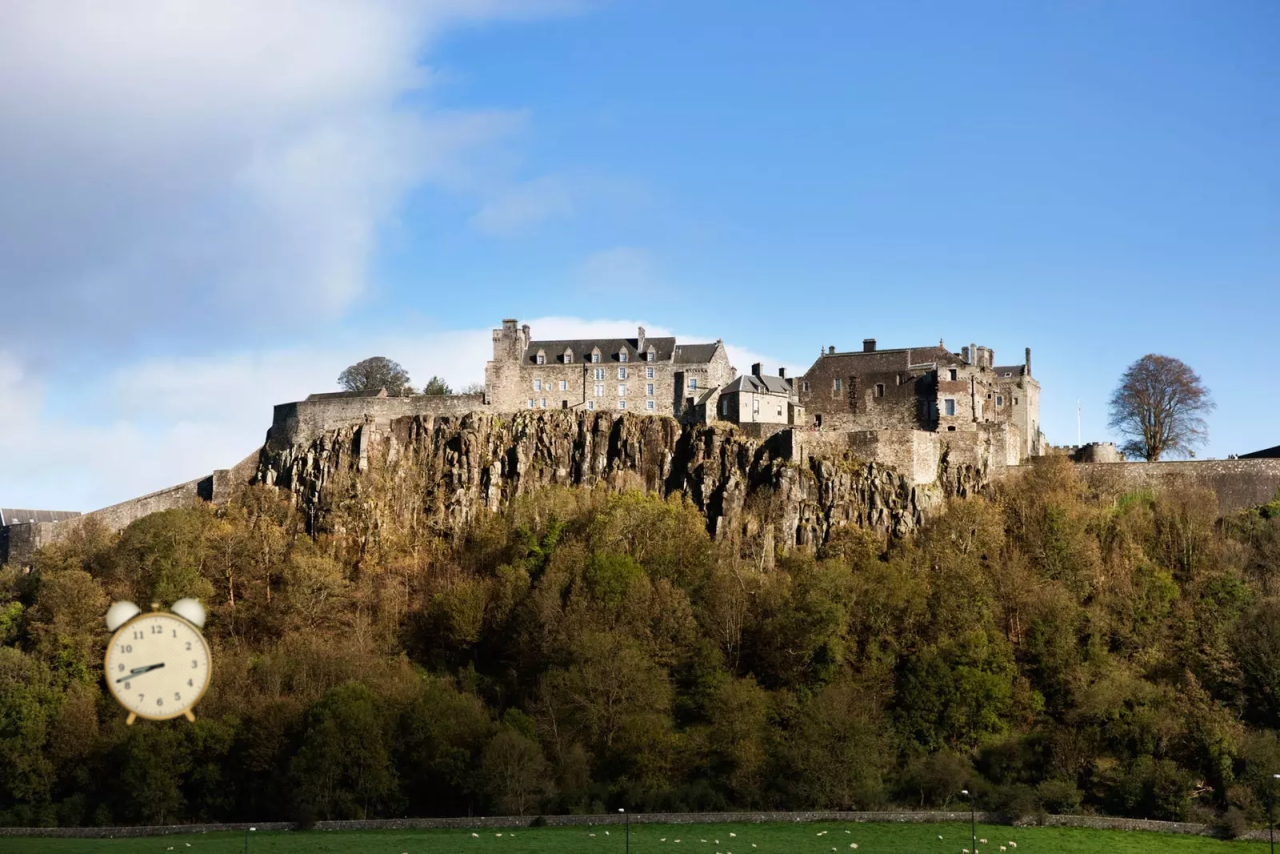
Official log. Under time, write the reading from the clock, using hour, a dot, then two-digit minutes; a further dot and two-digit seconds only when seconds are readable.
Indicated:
8.42
